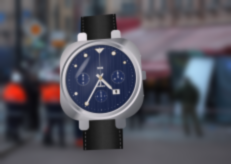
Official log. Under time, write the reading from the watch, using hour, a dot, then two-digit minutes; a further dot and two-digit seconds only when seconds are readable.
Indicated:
4.35
